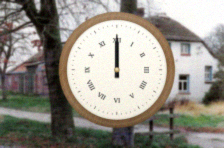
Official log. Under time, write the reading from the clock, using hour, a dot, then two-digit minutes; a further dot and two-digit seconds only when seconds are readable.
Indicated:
12.00
